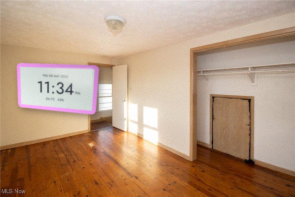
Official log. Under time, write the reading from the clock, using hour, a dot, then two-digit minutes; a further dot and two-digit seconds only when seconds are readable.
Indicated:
11.34
